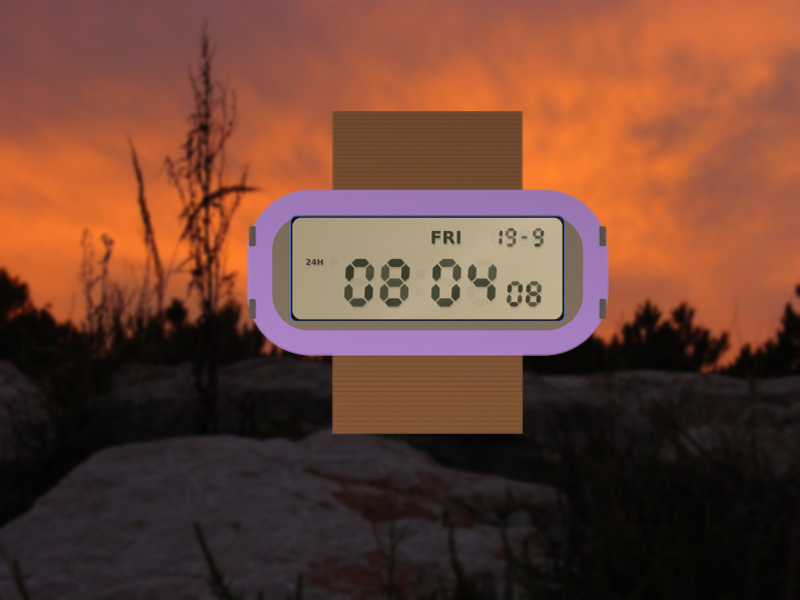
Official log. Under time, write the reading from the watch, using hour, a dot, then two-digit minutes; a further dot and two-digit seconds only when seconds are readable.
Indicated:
8.04.08
